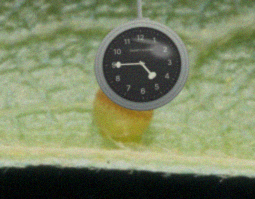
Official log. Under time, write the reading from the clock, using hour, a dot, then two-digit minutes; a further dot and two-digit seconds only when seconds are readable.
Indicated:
4.45
